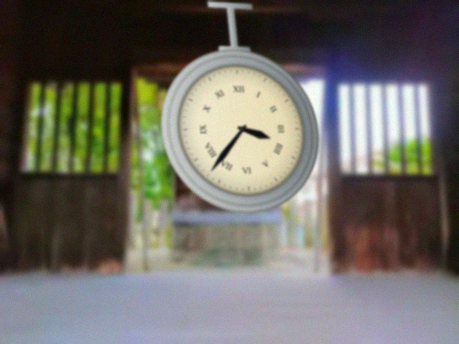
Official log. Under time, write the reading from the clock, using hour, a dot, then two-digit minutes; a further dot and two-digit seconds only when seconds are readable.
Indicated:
3.37
